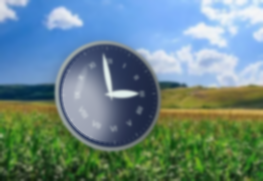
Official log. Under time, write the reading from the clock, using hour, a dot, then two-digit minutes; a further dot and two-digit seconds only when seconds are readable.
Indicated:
2.59
